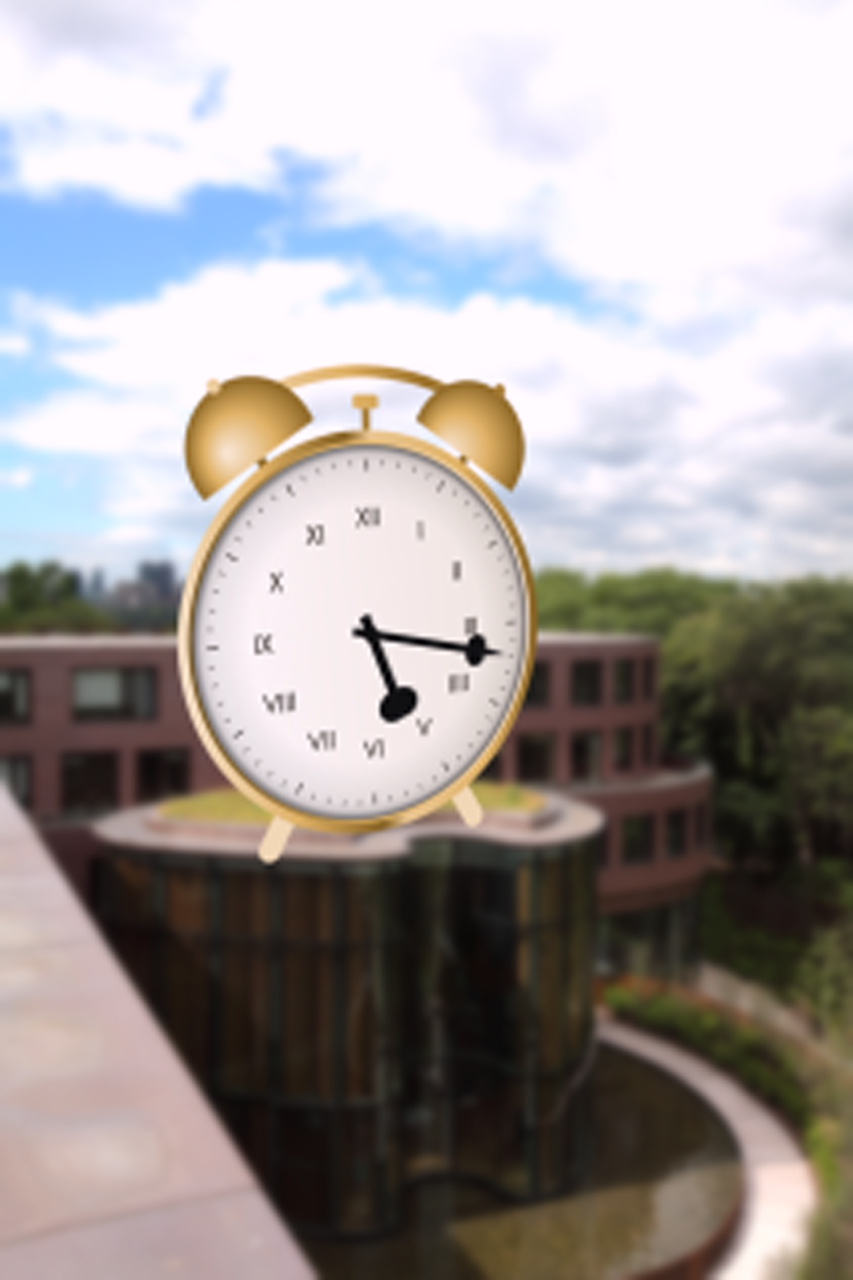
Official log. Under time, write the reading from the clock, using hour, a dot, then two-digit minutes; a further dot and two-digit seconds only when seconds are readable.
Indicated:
5.17
